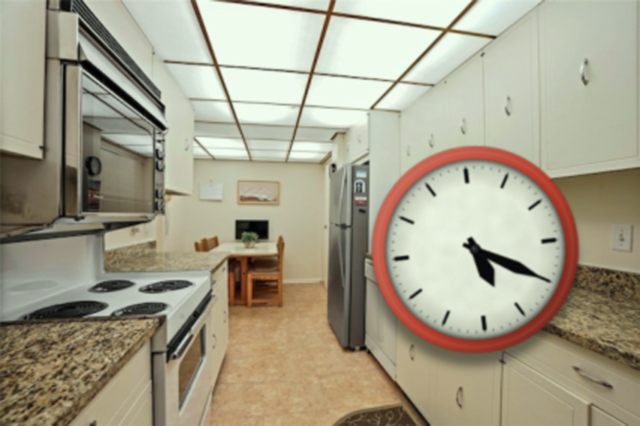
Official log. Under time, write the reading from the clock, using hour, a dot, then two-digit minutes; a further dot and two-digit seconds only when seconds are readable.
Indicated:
5.20
